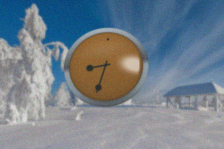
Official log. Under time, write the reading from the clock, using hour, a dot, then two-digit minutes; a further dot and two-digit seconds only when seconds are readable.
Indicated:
8.32
